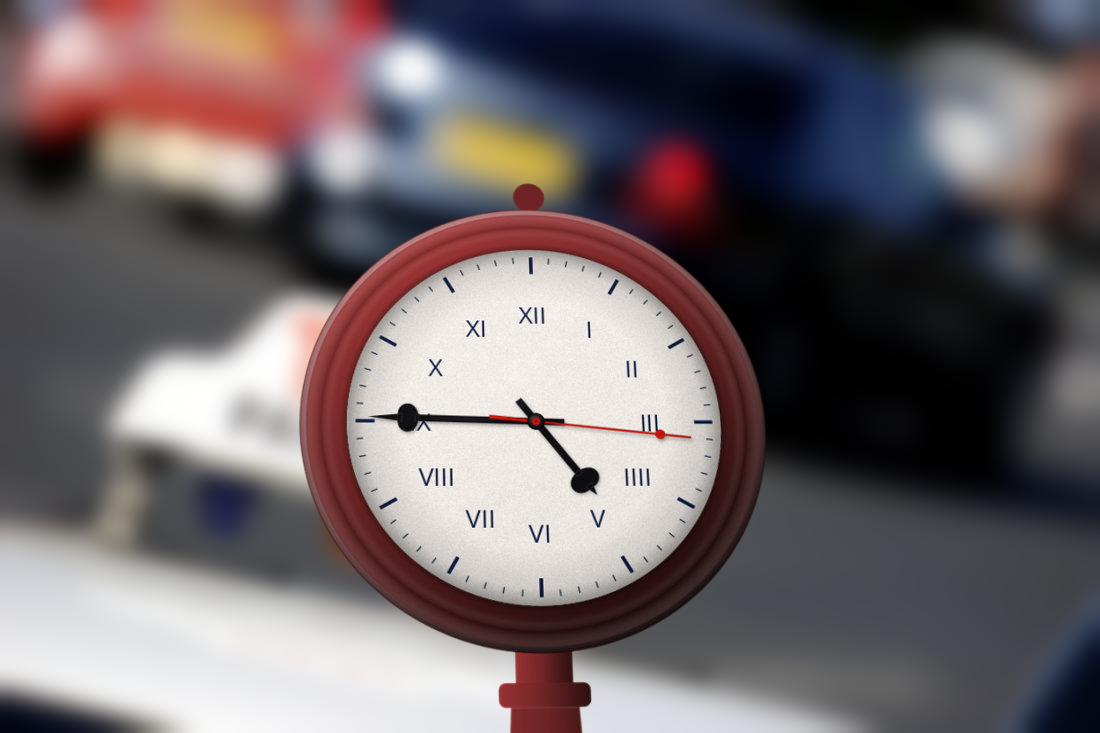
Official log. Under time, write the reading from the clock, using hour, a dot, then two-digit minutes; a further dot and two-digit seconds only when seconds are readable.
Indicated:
4.45.16
